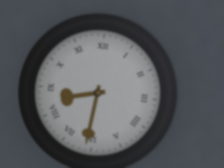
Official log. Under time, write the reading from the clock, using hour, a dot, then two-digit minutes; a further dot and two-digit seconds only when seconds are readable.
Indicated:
8.31
